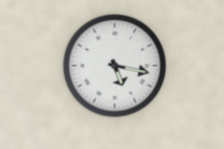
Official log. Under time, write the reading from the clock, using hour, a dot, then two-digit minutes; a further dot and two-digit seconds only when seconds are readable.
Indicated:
5.17
